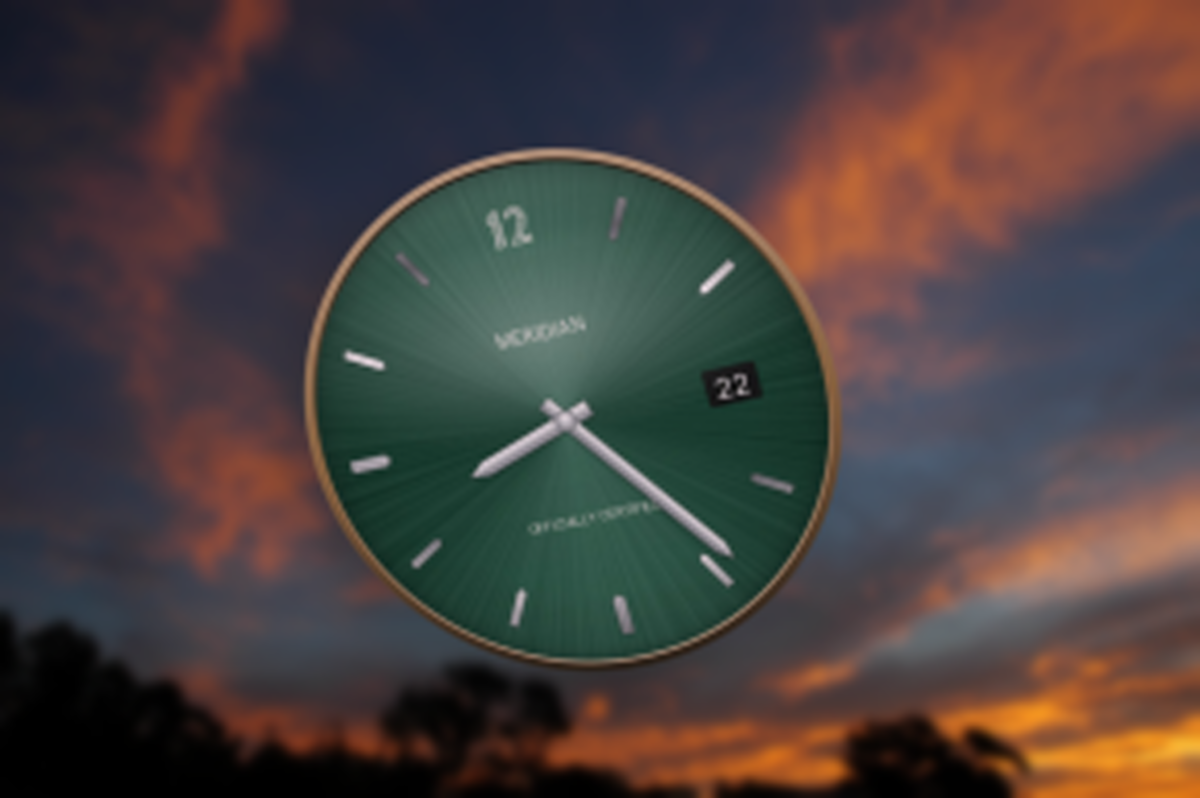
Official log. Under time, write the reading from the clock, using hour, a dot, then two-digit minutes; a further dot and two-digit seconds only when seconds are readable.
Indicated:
8.24
